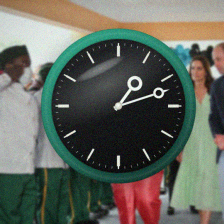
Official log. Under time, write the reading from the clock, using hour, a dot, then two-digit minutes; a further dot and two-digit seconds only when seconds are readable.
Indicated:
1.12
